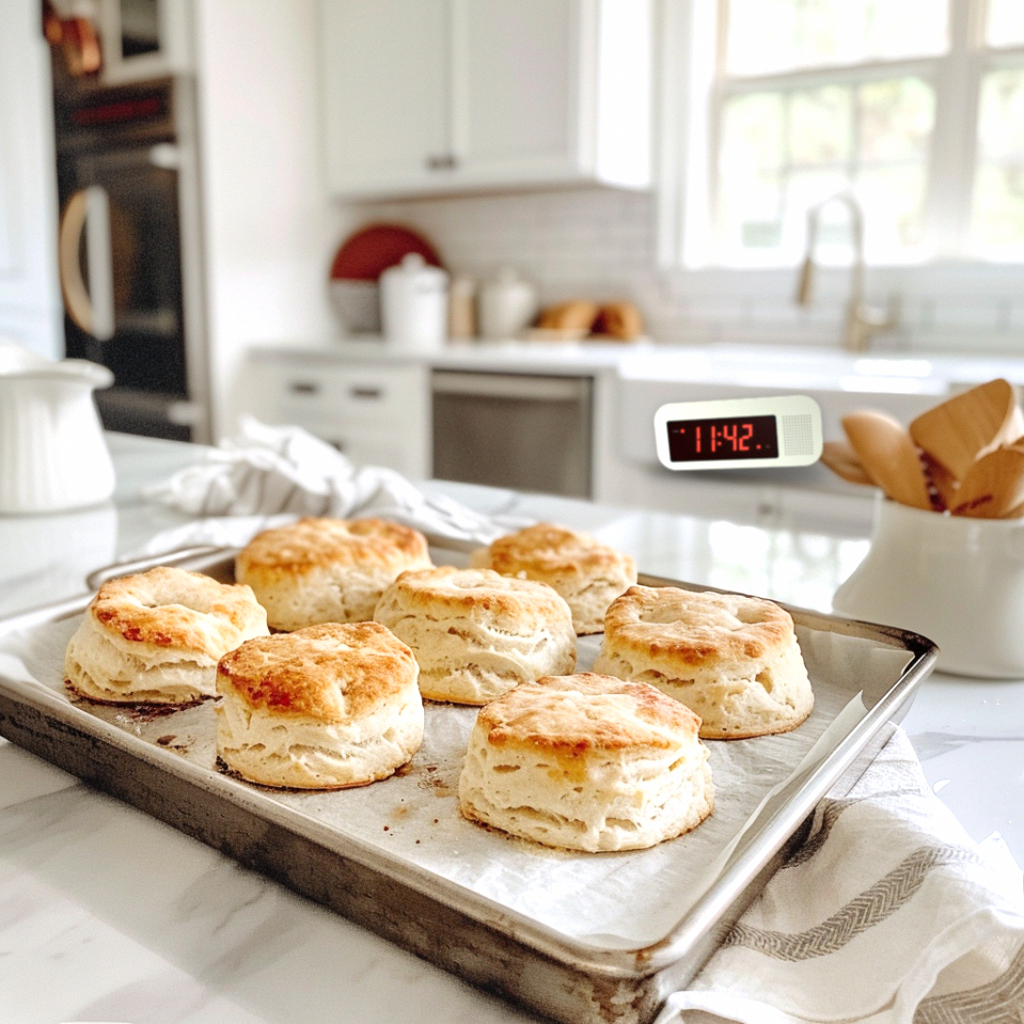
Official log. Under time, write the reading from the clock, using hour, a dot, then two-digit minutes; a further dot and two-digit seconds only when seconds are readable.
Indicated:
11.42
